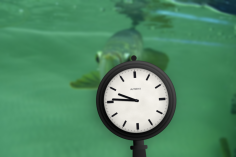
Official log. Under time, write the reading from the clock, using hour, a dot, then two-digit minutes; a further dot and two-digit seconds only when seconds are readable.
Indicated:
9.46
